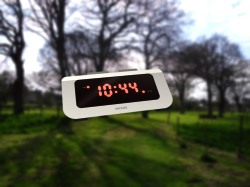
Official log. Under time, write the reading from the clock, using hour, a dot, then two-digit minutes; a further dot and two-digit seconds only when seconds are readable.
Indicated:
10.44
